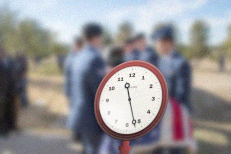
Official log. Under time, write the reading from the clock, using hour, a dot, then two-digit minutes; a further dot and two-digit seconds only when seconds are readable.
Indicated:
11.27
